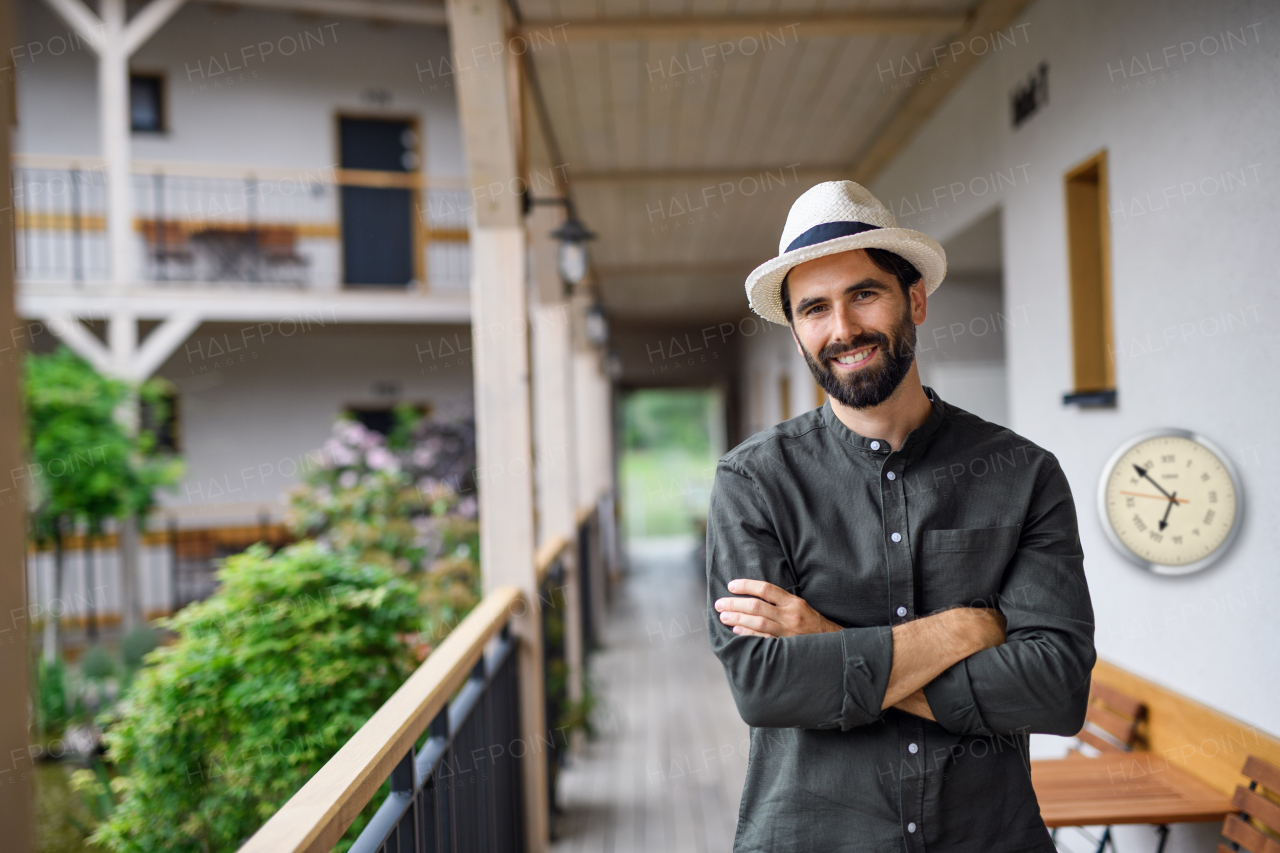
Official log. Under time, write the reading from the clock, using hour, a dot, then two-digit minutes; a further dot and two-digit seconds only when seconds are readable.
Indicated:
6.52.47
